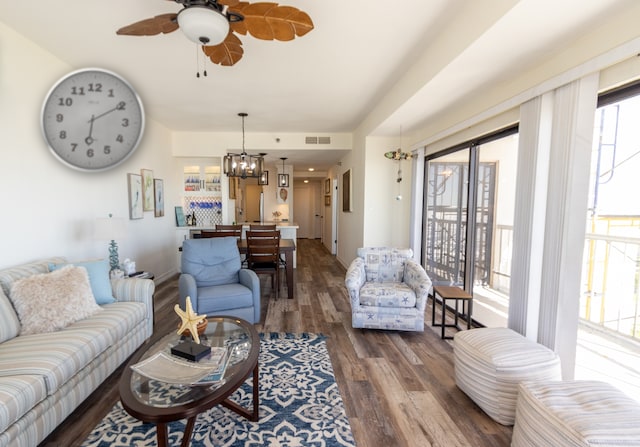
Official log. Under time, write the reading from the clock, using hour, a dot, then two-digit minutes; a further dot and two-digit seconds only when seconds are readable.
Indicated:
6.10
